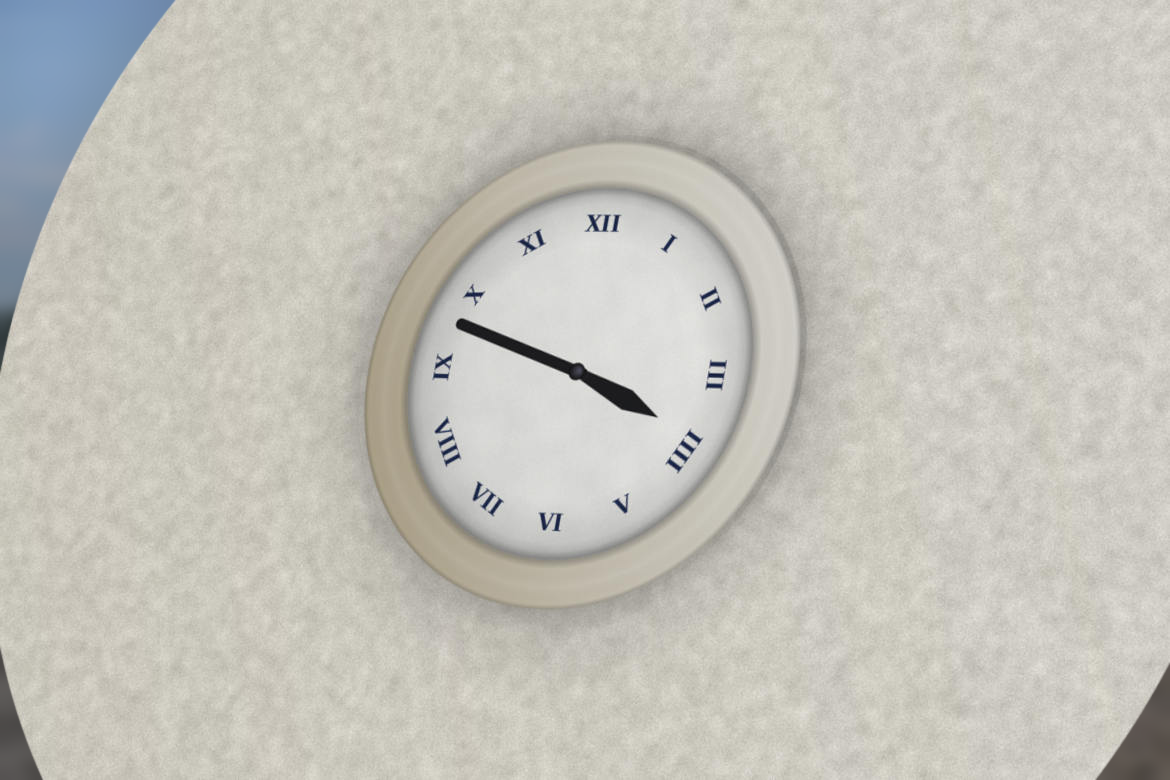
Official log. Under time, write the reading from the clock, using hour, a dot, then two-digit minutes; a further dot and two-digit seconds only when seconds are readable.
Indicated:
3.48
